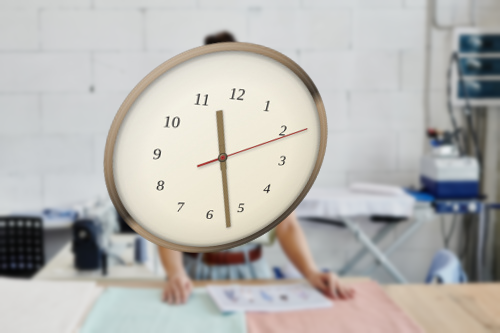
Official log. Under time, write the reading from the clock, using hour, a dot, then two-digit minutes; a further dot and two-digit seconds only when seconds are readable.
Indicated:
11.27.11
